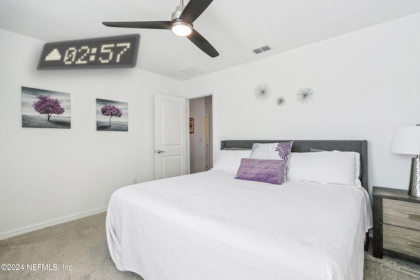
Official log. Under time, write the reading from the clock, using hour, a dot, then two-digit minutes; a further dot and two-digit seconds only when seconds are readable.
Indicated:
2.57
